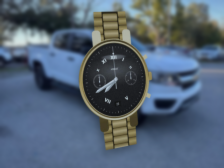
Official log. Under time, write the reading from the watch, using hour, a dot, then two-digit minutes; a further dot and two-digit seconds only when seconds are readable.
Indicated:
7.41
